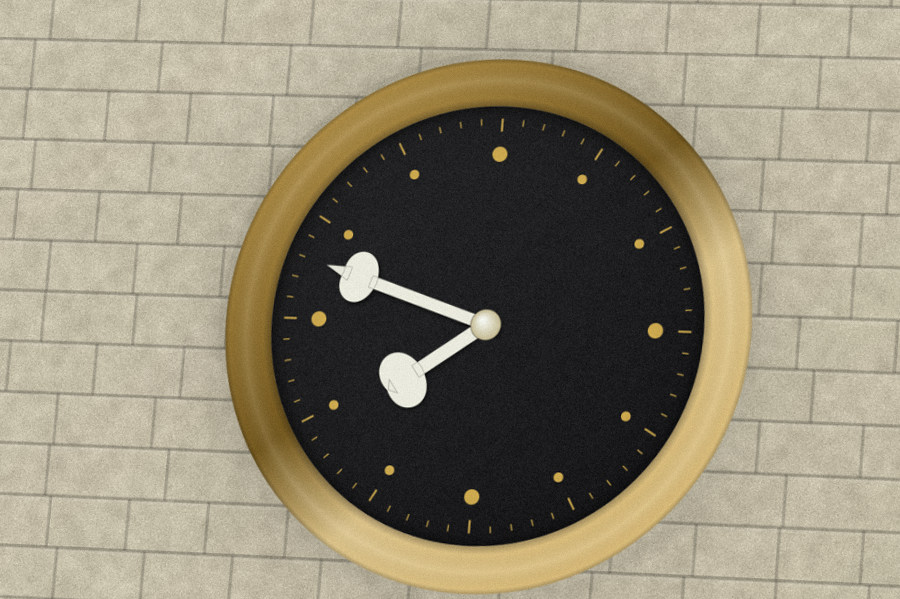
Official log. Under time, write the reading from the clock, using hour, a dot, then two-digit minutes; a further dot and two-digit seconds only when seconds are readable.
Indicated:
7.48
